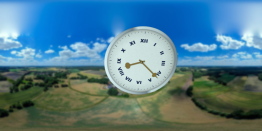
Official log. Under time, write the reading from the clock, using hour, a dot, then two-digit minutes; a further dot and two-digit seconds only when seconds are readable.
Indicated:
8.22
